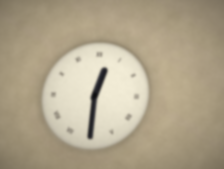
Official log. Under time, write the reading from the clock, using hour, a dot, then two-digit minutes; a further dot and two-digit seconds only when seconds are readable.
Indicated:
12.30
